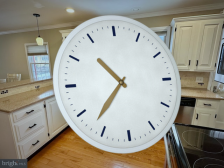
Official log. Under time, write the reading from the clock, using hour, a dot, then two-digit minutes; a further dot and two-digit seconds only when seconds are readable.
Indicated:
10.37
